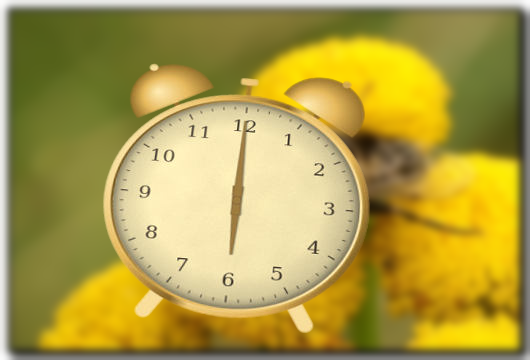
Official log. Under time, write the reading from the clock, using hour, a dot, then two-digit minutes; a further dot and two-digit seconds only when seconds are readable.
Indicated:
6.00
